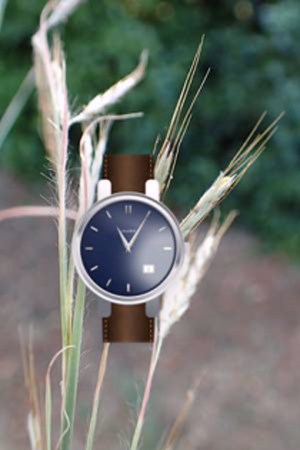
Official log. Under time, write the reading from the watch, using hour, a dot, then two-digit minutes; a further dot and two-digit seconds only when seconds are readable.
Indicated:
11.05
